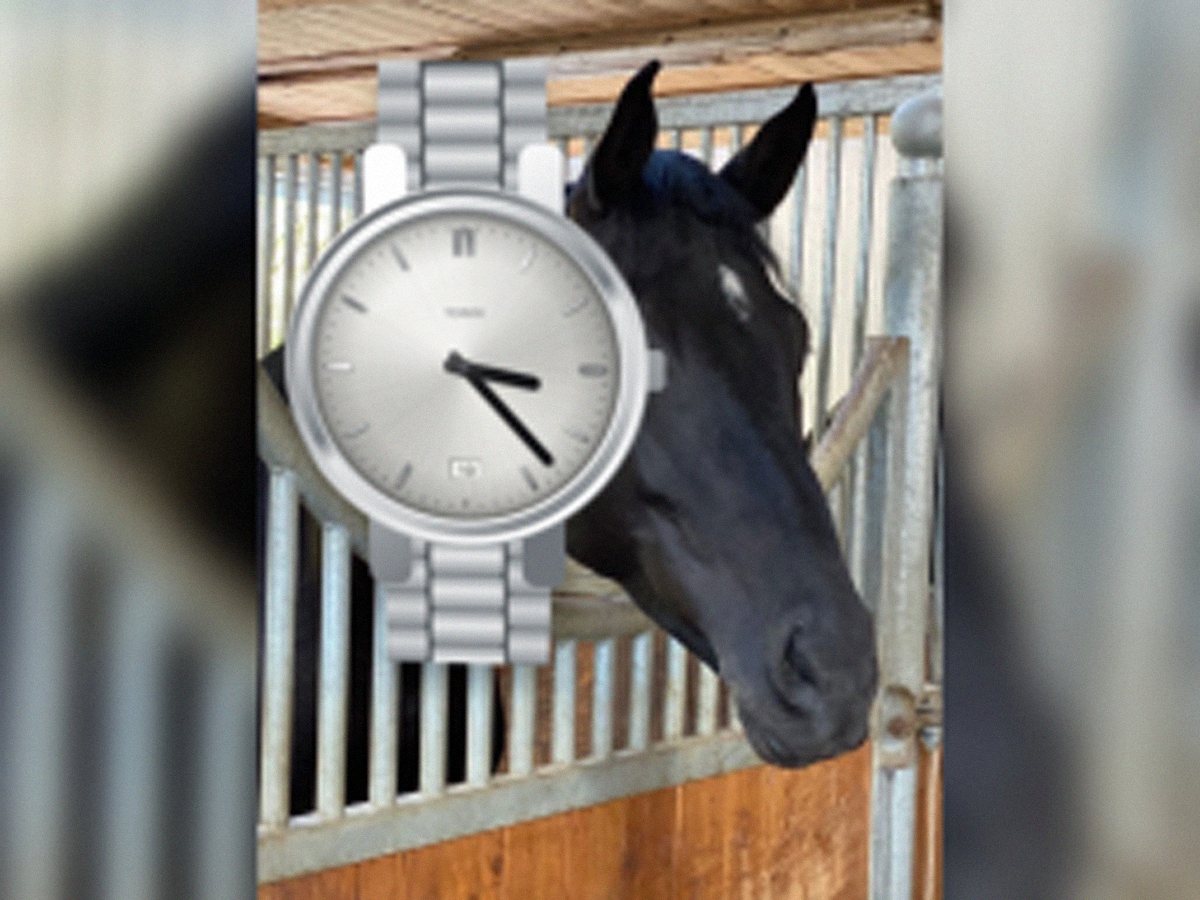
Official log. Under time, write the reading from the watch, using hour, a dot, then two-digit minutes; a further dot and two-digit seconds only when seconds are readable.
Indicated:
3.23
